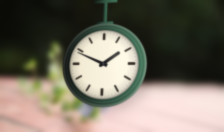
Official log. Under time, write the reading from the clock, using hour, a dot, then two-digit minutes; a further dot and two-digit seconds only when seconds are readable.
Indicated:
1.49
